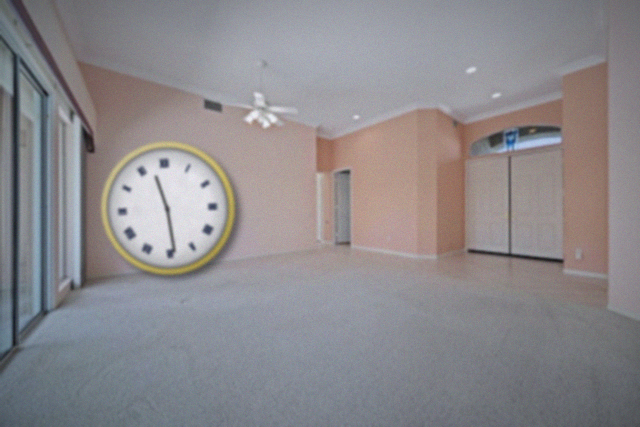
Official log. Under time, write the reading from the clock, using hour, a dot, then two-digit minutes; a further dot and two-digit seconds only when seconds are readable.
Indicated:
11.29
